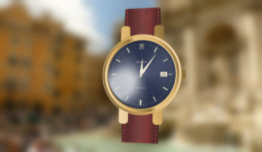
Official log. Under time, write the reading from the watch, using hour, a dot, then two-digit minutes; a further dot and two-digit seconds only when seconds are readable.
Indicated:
12.06
